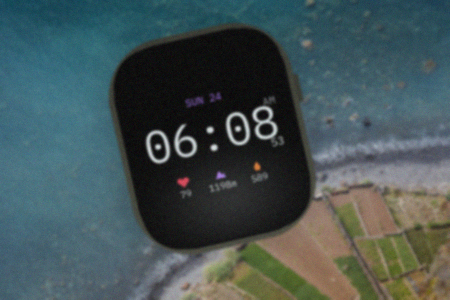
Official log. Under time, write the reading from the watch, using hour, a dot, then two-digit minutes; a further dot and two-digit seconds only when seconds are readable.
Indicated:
6.08
